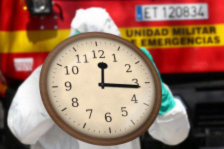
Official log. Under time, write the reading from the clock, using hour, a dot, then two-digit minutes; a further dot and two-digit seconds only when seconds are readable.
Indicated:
12.16
